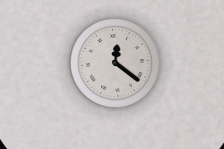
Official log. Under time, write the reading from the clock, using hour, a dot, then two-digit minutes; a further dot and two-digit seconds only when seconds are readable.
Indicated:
12.22
